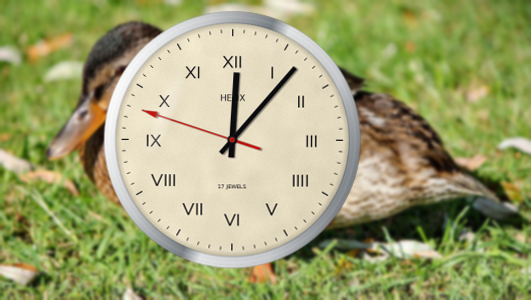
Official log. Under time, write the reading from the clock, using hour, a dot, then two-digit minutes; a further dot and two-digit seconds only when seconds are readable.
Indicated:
12.06.48
